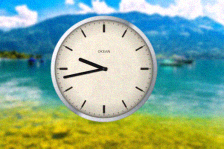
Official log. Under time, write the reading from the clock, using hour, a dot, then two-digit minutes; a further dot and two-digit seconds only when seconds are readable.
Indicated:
9.43
